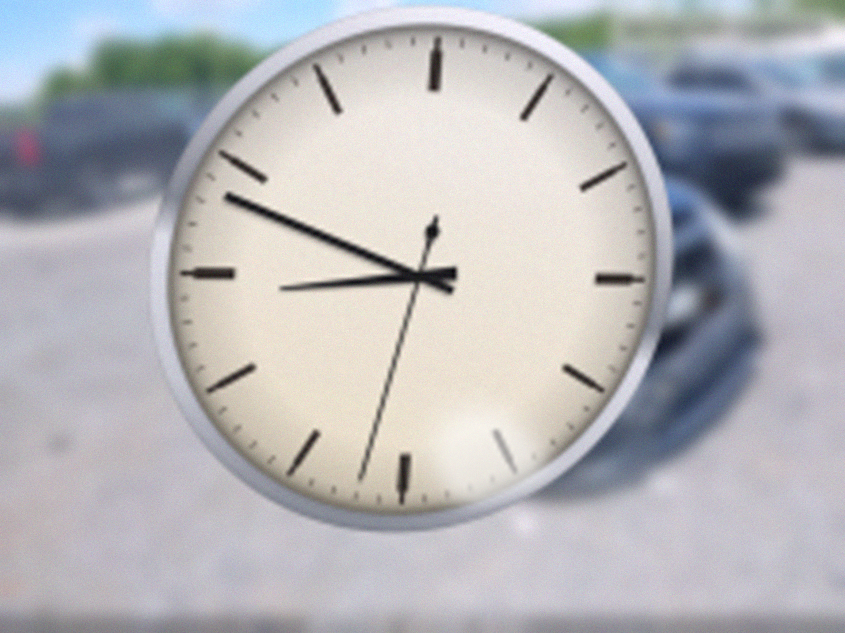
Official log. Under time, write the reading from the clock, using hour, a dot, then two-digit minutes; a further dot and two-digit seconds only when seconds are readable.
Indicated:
8.48.32
